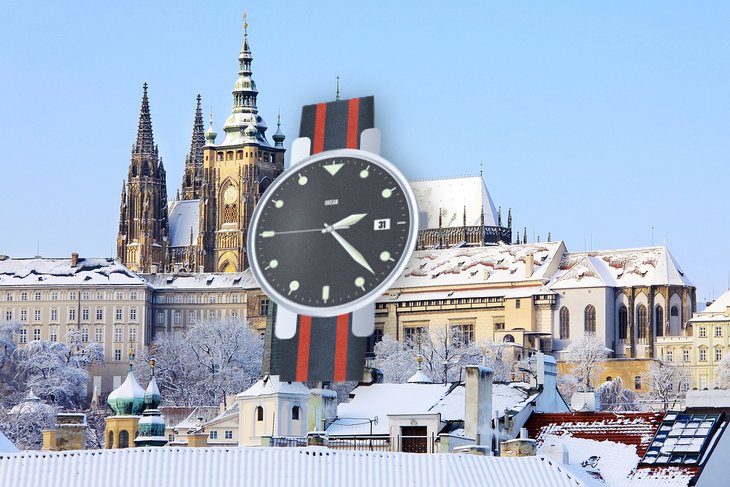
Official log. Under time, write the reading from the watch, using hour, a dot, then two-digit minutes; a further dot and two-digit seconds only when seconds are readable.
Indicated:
2.22.45
